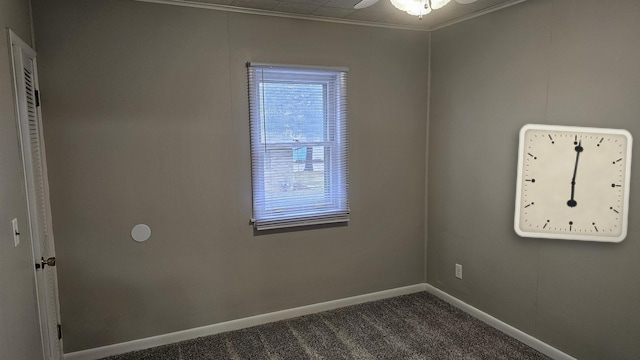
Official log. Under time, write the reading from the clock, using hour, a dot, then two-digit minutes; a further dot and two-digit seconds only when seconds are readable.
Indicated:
6.01
